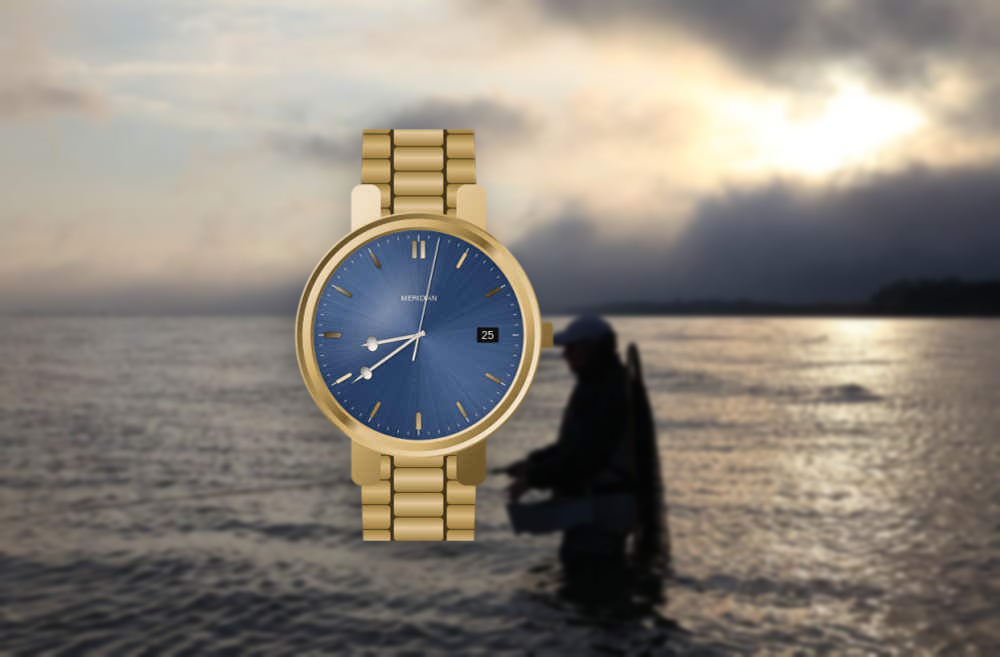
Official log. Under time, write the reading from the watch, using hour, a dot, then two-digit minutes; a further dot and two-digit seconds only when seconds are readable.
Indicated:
8.39.02
